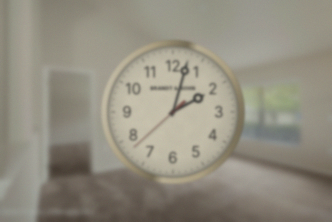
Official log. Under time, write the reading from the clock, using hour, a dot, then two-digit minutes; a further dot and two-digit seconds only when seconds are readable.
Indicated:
2.02.38
